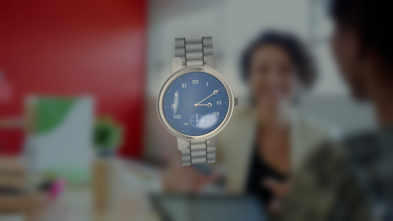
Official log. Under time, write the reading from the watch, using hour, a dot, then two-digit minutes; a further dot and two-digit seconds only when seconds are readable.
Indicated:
3.10
